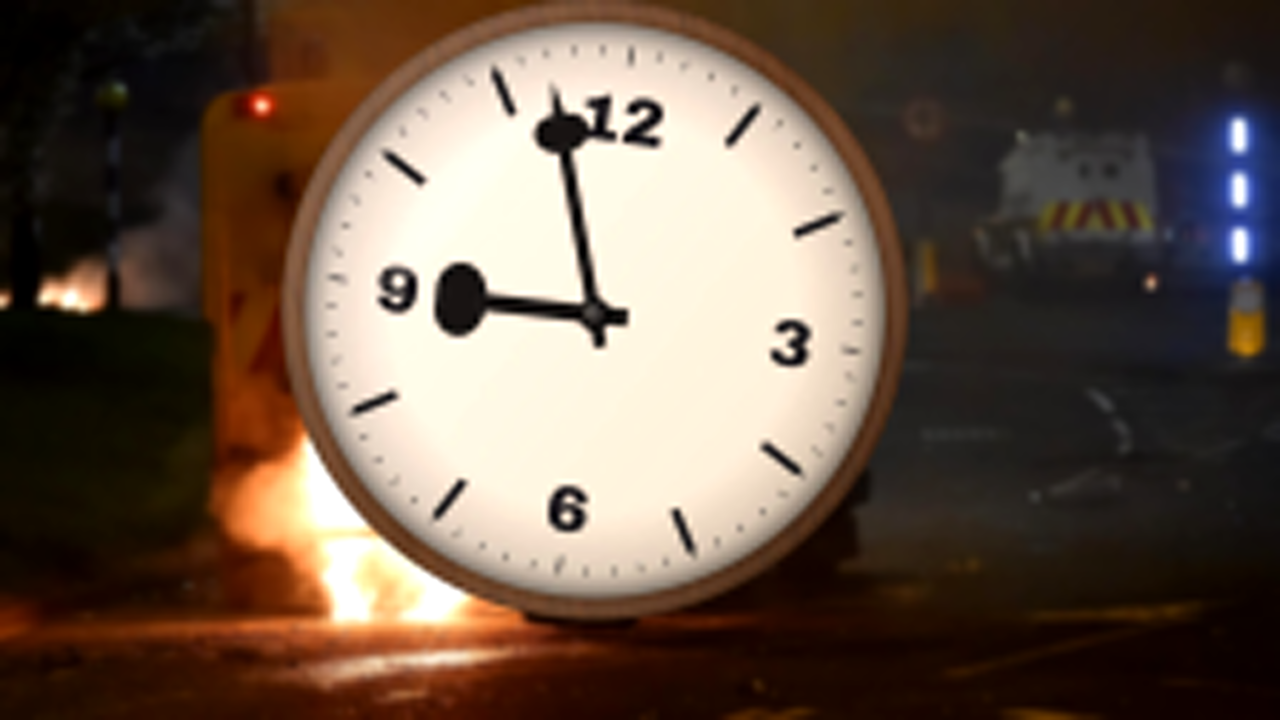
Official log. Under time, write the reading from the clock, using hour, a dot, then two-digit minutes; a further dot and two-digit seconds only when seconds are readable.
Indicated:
8.57
